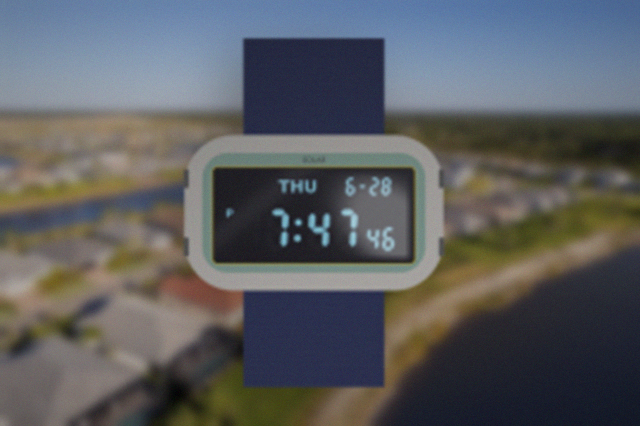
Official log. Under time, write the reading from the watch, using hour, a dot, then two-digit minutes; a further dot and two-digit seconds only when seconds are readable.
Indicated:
7.47.46
